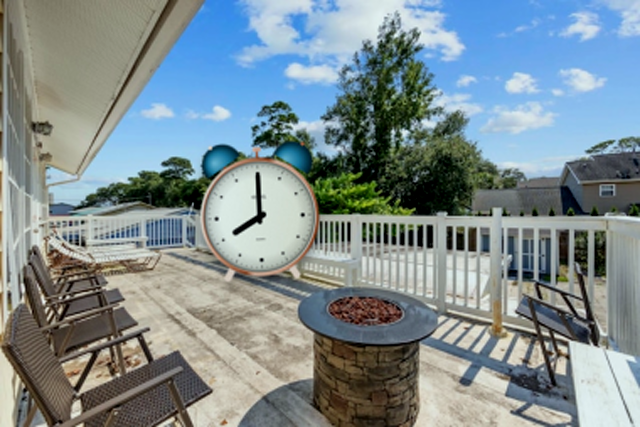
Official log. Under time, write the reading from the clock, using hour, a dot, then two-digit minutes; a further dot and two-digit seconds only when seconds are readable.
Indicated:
8.00
